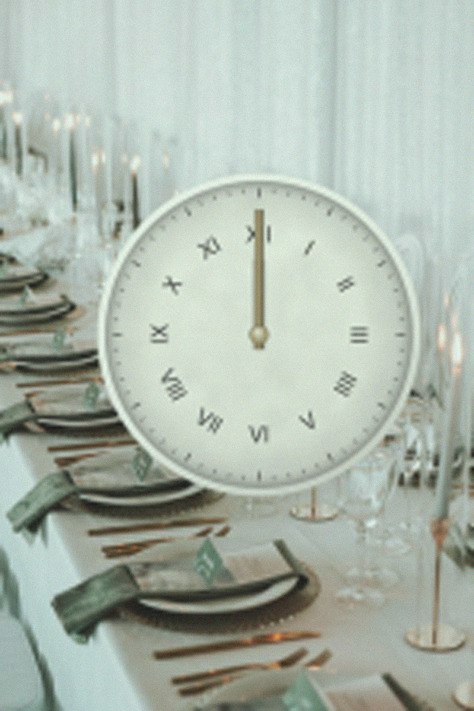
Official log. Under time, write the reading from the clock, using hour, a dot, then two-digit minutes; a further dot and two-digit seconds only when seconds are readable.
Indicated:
12.00
